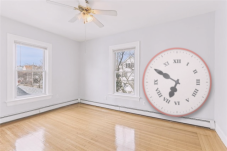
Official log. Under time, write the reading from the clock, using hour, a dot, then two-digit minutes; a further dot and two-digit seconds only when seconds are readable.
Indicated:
6.50
